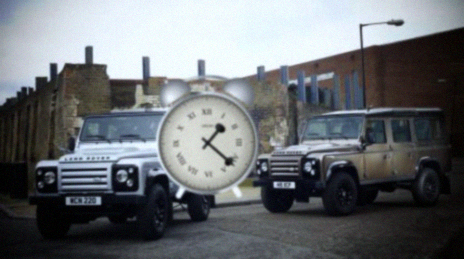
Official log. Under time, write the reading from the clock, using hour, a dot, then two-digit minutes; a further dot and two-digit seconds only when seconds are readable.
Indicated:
1.22
